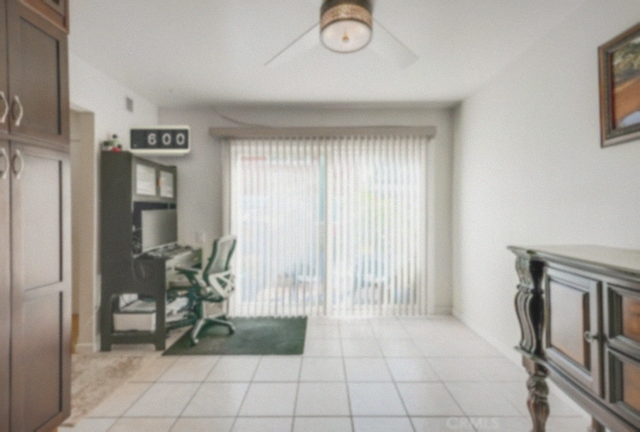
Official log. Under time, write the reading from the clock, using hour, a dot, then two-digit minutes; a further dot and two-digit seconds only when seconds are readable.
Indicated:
6.00
